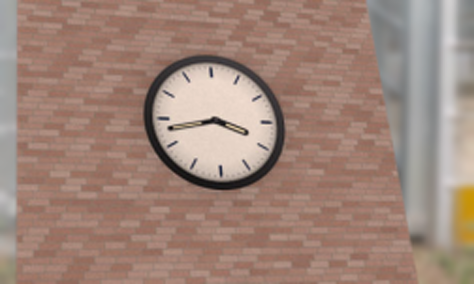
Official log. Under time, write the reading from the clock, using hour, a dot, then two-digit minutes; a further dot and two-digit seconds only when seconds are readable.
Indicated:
3.43
